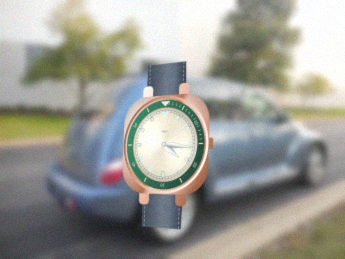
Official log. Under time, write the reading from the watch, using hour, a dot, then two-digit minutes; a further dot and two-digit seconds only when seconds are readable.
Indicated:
4.16
